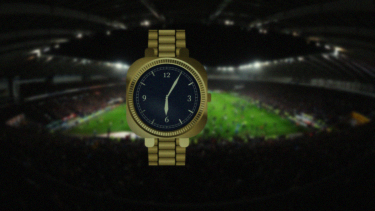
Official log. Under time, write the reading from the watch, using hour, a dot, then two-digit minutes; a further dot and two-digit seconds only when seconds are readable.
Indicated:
6.05
